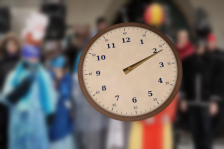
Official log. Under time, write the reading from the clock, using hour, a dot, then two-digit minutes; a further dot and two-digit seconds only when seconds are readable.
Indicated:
2.11
